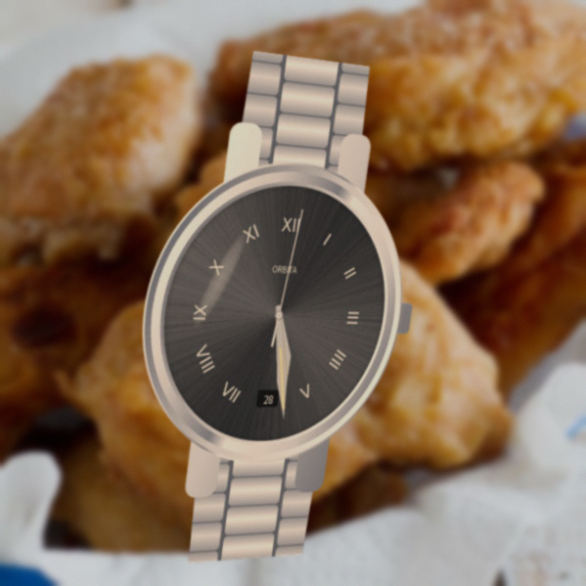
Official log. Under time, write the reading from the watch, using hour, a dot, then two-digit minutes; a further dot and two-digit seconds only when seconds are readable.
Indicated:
5.28.01
